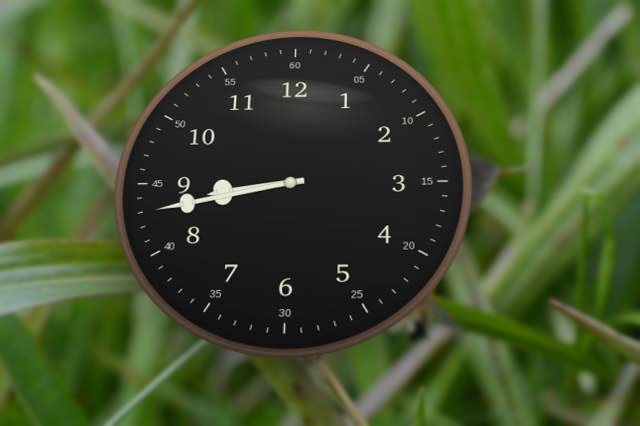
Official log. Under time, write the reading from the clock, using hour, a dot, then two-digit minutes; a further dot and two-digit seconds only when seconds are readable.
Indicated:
8.43
